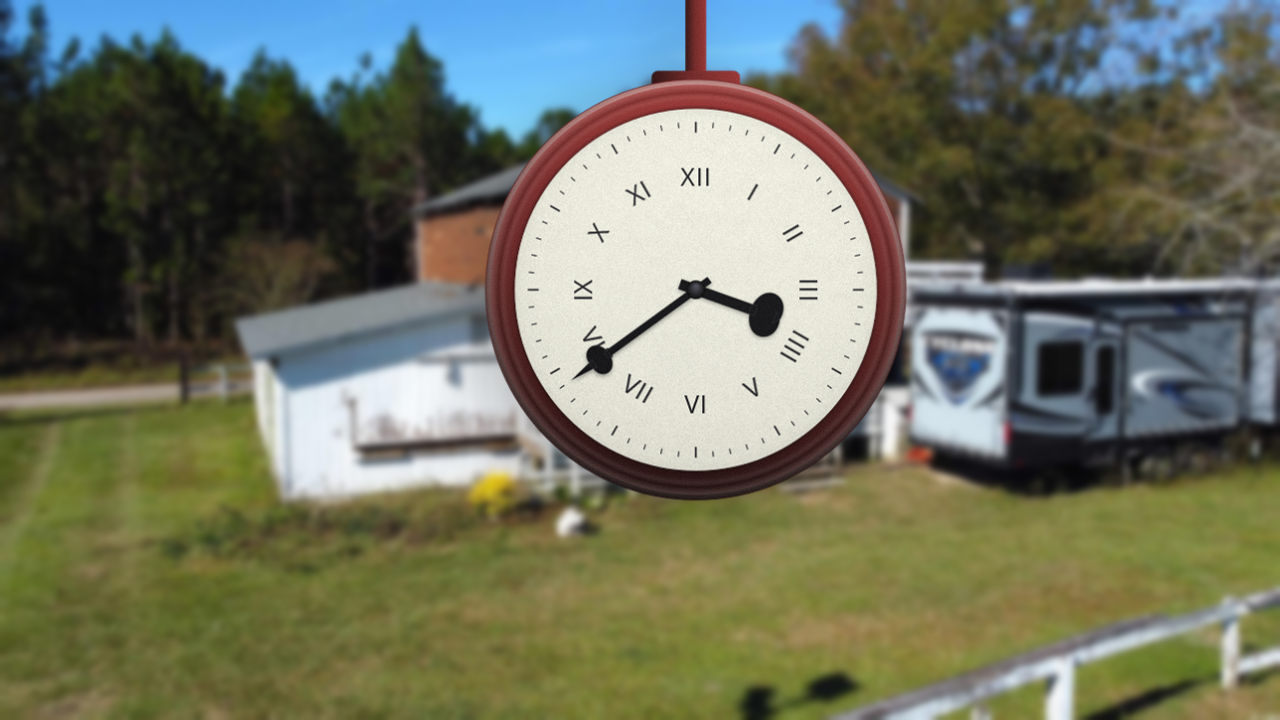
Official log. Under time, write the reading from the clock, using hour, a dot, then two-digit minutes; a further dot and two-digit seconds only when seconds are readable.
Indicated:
3.39
